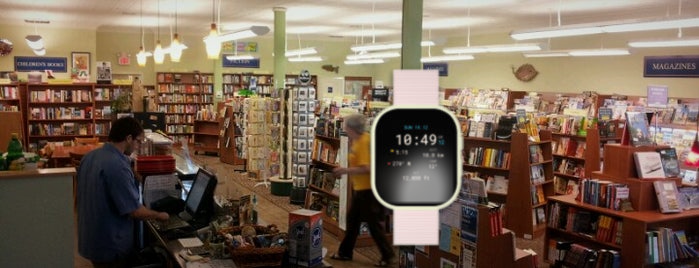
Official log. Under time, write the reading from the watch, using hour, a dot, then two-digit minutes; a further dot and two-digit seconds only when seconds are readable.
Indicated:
10.49
